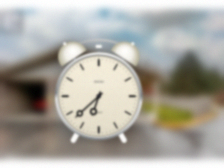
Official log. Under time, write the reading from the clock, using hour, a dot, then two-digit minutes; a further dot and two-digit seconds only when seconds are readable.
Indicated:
6.38
